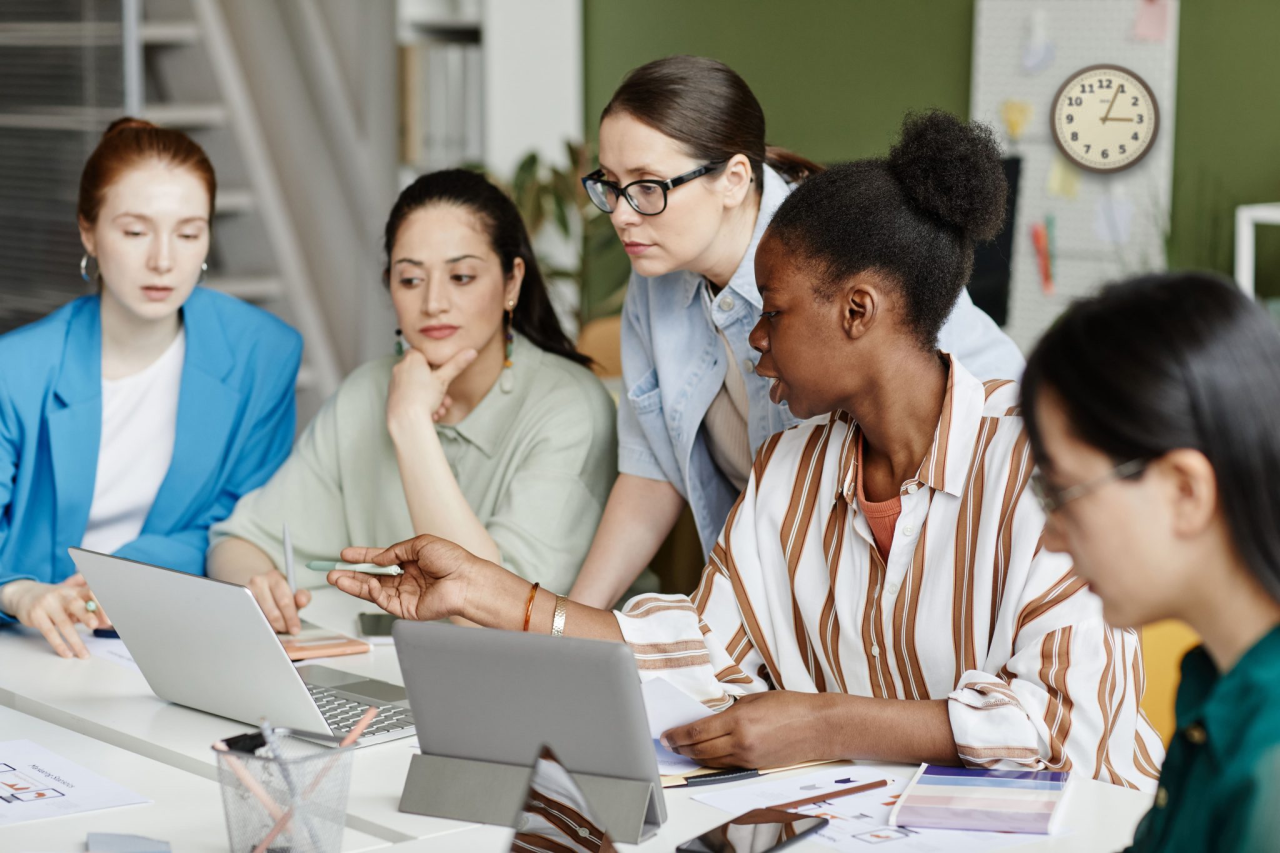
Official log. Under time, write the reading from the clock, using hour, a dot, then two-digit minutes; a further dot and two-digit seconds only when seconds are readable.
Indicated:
3.04
